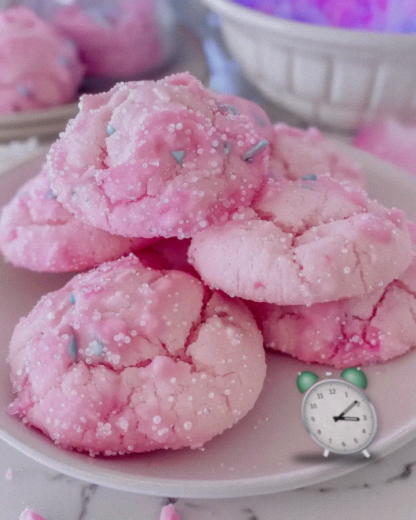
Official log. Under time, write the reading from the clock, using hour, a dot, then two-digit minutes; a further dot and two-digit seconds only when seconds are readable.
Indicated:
3.09
